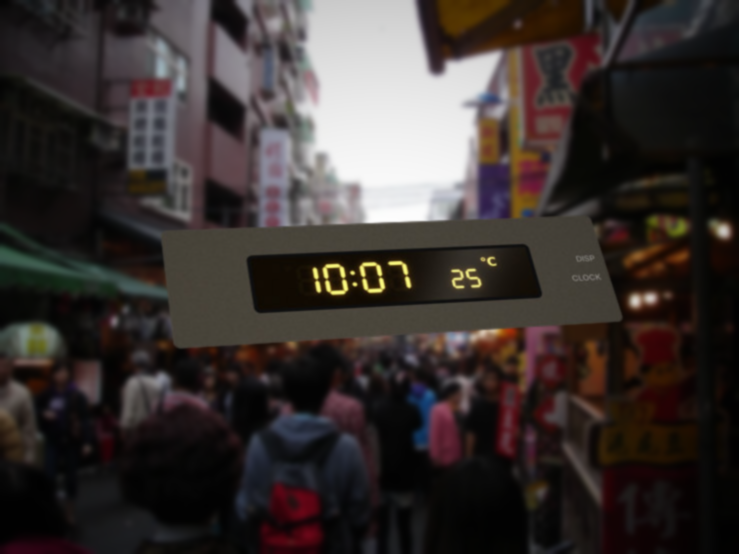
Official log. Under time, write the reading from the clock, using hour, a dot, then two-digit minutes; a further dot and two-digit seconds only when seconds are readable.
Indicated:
10.07
